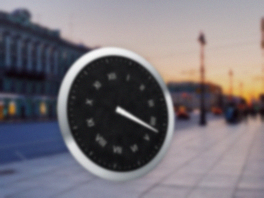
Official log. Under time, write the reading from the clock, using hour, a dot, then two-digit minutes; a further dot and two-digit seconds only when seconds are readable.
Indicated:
4.22
